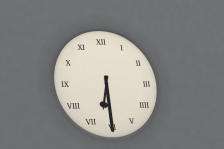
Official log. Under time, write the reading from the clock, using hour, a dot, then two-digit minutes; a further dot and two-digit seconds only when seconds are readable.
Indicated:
6.30
